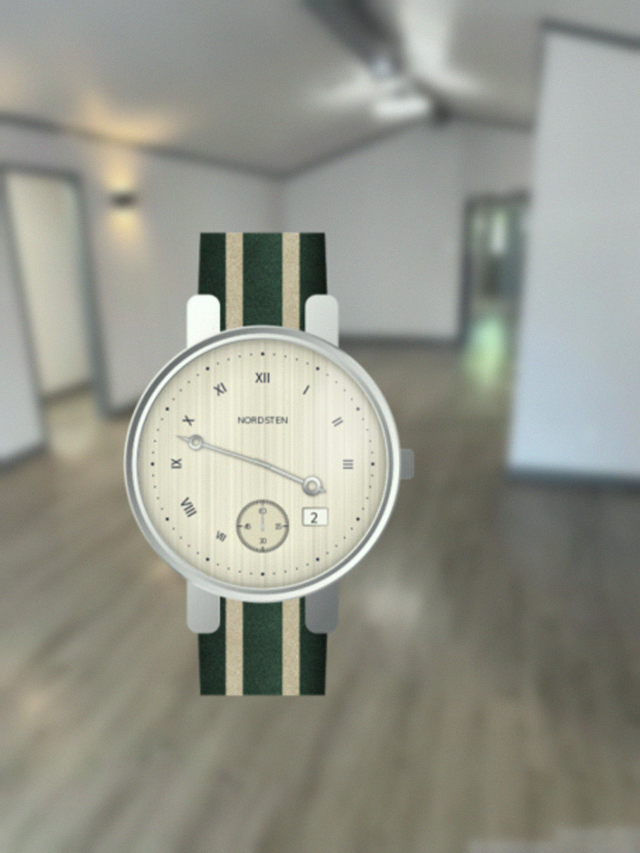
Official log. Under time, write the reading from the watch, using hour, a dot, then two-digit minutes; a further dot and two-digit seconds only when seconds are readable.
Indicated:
3.48
